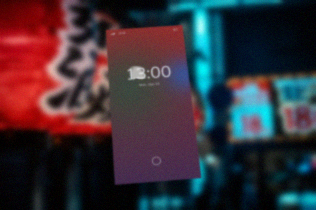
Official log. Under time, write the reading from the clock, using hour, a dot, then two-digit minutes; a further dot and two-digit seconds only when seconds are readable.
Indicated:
13.00
